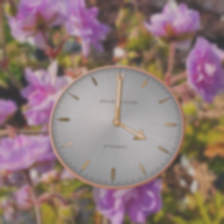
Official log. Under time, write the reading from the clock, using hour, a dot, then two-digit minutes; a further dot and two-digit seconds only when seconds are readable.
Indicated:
4.00
